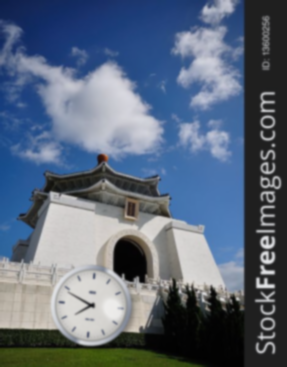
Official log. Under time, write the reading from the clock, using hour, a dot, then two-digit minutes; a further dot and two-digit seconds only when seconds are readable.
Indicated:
7.49
